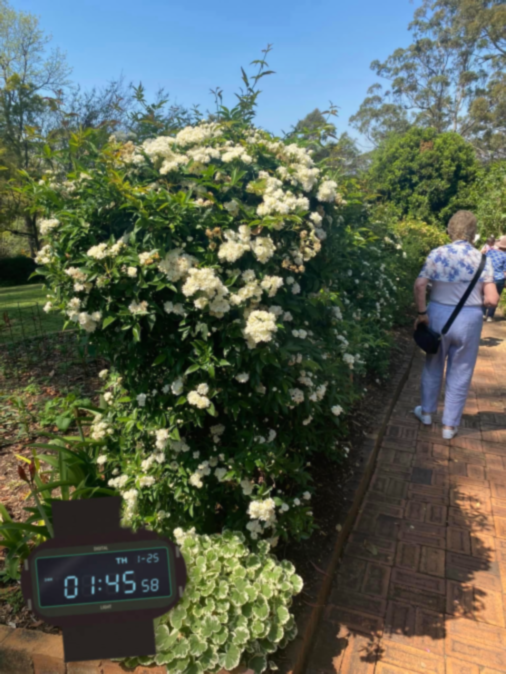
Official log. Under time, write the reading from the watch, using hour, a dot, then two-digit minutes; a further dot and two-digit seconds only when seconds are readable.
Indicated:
1.45.58
